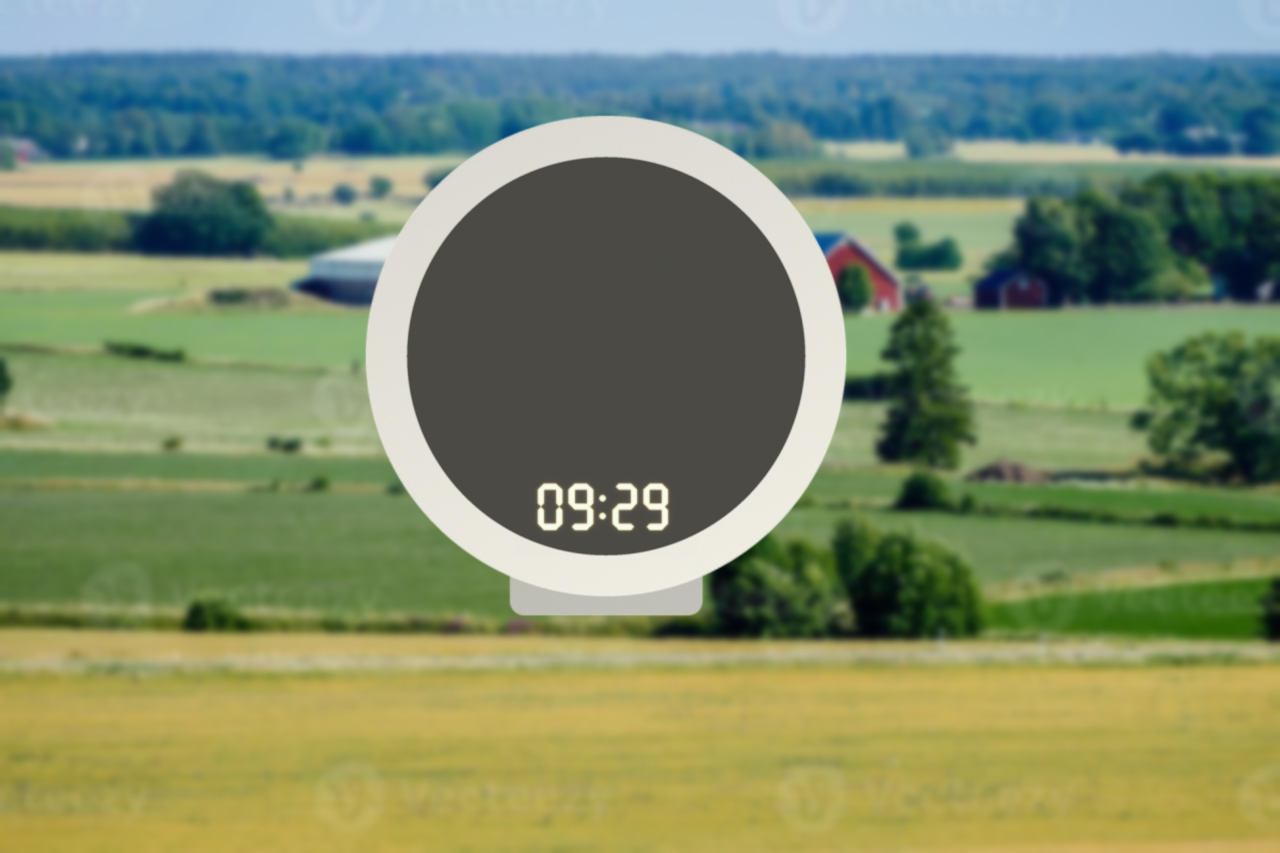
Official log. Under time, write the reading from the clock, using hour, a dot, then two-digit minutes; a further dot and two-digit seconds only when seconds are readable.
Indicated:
9.29
